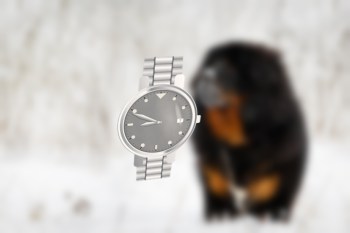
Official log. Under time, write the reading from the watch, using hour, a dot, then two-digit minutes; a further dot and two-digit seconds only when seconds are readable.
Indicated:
8.49
